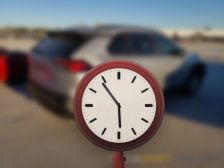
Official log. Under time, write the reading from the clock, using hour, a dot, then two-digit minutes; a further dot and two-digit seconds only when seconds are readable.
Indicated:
5.54
